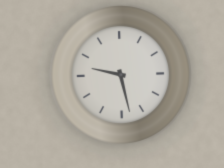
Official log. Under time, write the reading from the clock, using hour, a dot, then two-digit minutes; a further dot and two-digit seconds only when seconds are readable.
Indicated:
9.28
